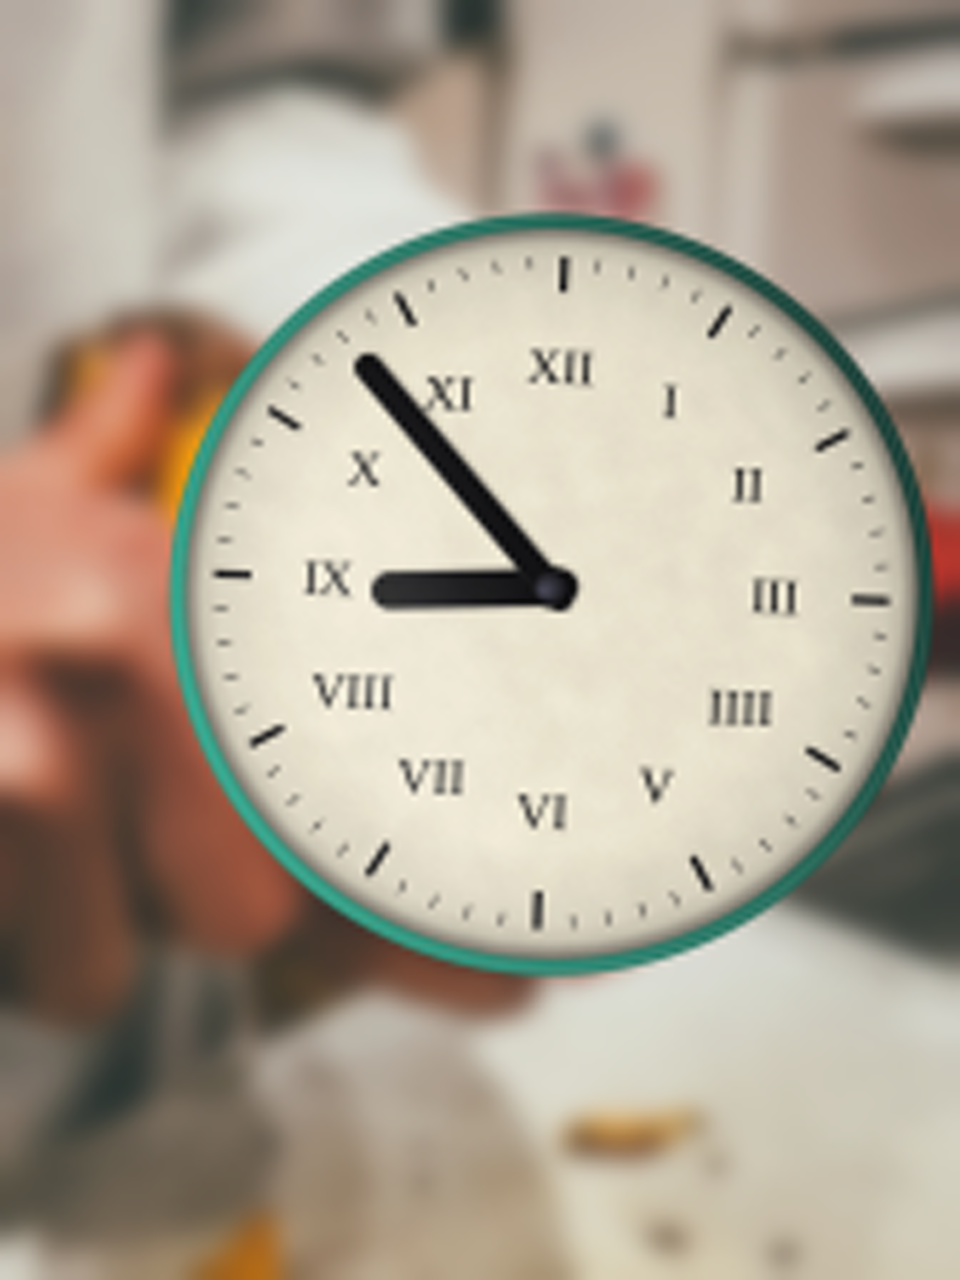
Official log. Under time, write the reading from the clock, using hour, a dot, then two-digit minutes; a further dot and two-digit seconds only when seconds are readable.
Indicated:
8.53
